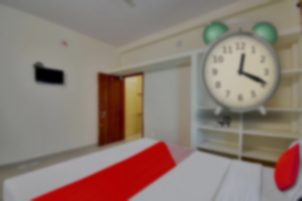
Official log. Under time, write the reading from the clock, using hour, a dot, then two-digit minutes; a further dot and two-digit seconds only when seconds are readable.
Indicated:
12.19
